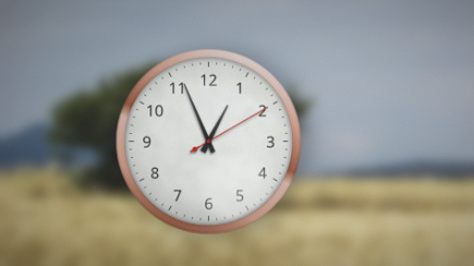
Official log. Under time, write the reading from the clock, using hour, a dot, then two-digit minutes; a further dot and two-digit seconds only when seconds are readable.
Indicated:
12.56.10
